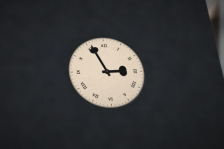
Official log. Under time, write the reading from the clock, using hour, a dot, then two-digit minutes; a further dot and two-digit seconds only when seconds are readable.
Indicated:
2.56
